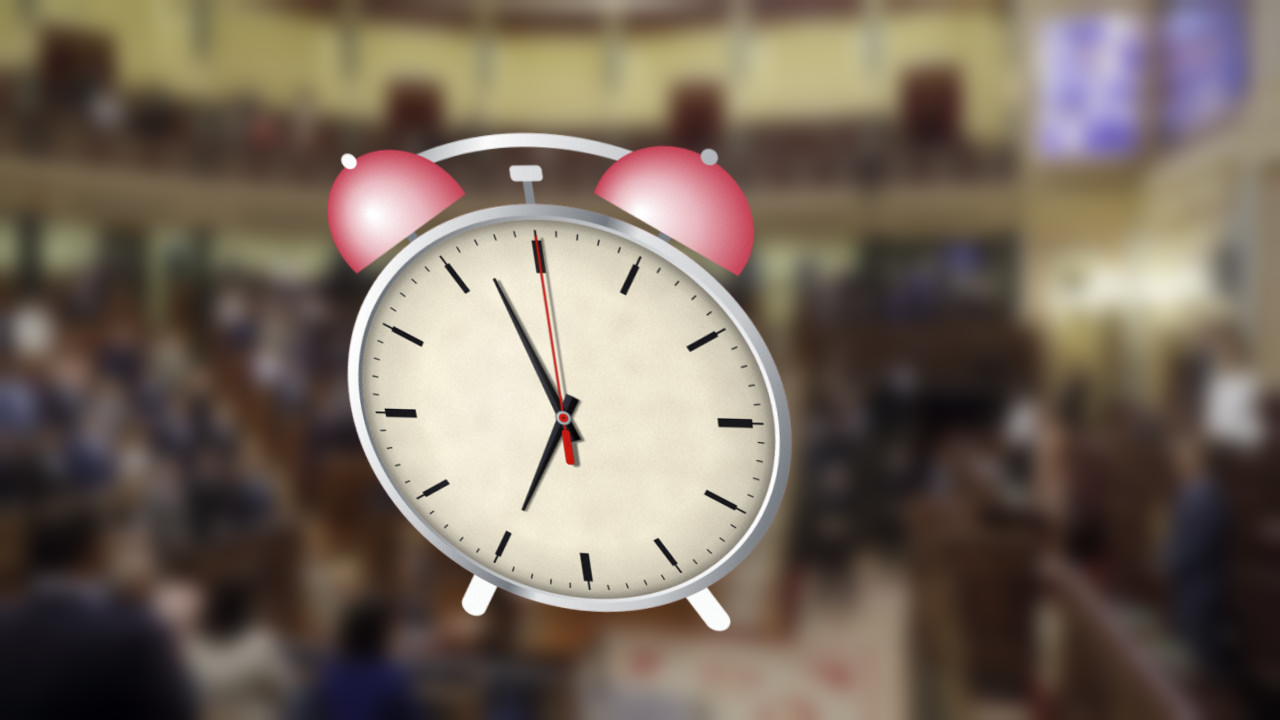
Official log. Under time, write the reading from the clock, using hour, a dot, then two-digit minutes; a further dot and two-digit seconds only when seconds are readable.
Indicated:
6.57.00
